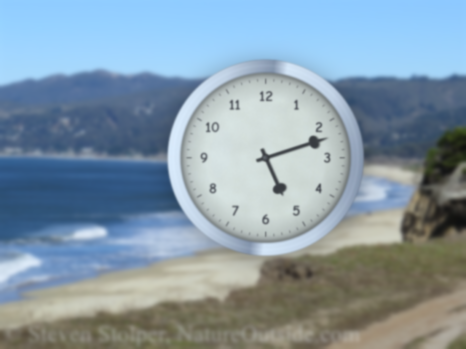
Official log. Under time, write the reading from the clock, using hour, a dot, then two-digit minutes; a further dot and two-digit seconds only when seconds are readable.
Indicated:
5.12
